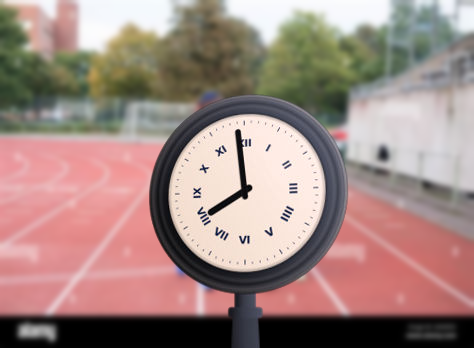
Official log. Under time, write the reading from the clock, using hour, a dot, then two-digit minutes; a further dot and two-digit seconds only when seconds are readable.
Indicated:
7.59
